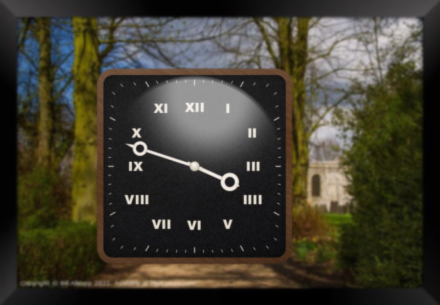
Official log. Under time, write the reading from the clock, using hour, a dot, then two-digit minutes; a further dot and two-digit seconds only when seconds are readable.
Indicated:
3.48
